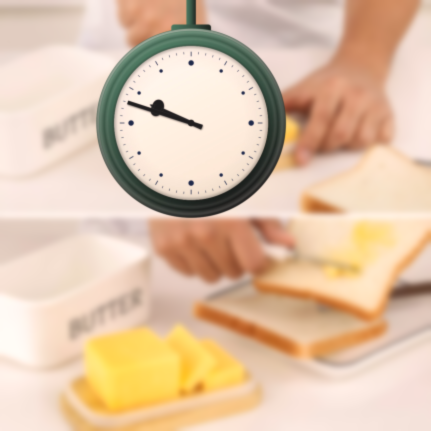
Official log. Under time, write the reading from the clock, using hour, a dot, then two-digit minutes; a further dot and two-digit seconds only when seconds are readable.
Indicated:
9.48
